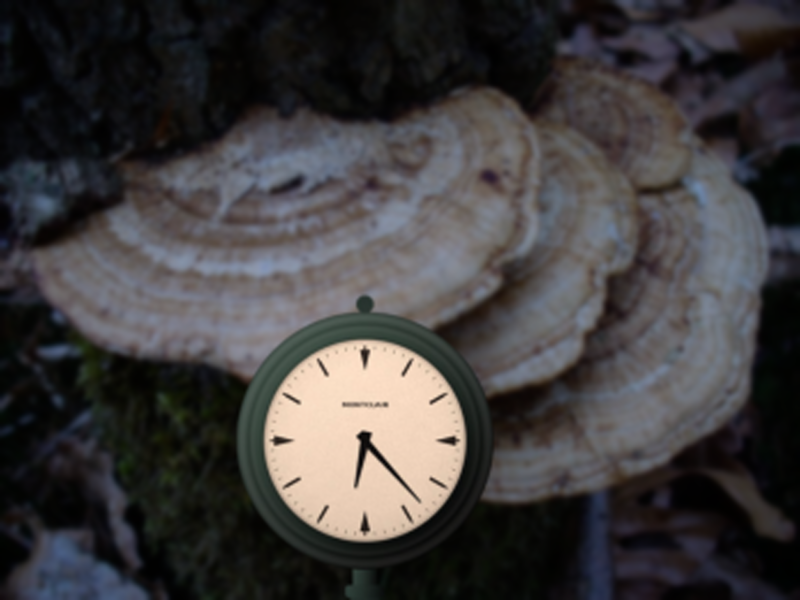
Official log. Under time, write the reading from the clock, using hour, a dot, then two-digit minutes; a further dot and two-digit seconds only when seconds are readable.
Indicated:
6.23
